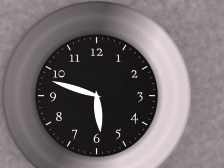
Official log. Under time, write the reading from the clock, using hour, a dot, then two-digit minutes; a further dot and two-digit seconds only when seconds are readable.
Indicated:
5.48
